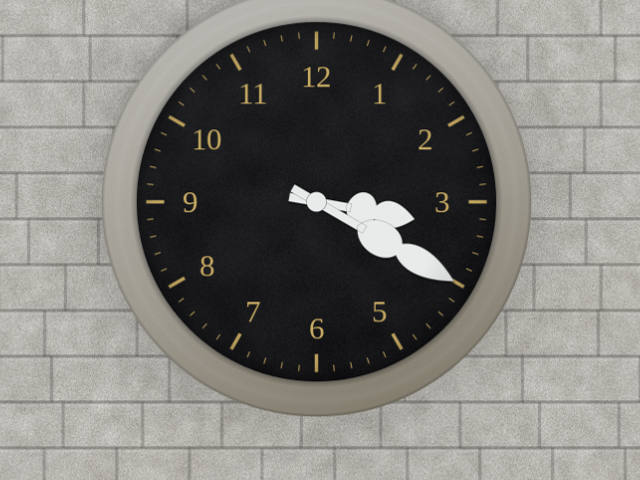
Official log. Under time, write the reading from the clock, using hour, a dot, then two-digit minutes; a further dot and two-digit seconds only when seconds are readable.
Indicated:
3.20
